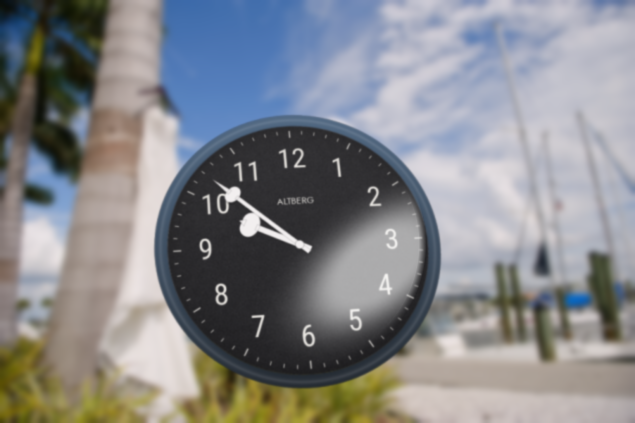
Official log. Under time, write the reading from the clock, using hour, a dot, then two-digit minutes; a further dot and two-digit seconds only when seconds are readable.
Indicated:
9.52
